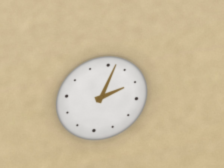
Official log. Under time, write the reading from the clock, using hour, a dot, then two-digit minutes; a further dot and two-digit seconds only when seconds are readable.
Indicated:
2.02
